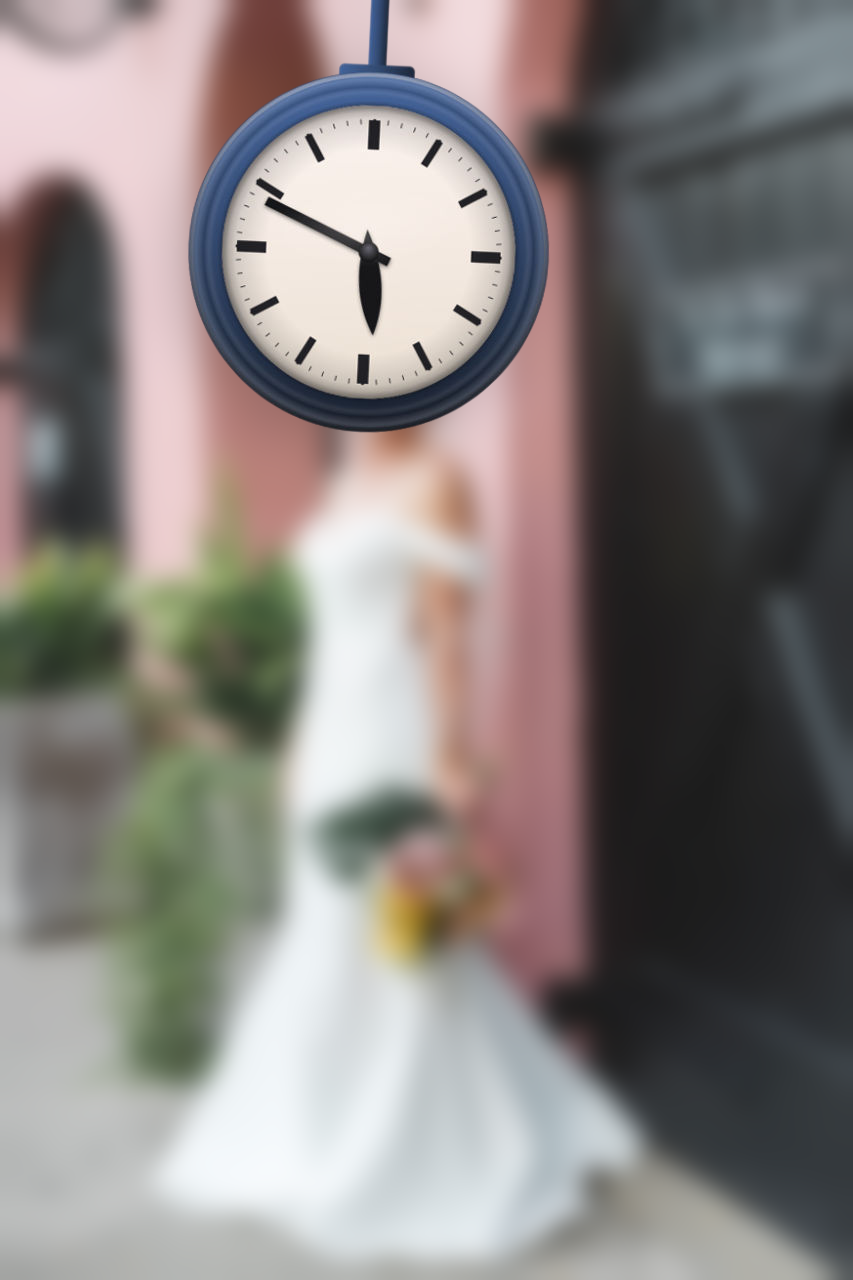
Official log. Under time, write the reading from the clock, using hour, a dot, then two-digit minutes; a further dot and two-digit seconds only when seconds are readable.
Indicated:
5.49
